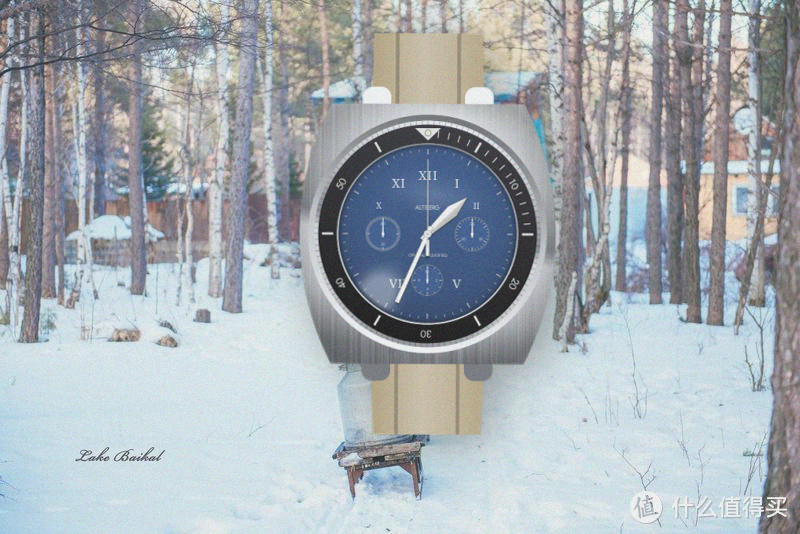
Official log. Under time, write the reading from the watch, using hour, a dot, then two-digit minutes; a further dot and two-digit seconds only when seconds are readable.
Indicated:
1.34
